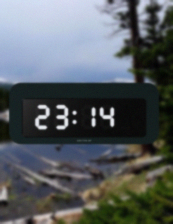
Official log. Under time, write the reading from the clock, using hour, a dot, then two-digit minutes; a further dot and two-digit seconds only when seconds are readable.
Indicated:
23.14
